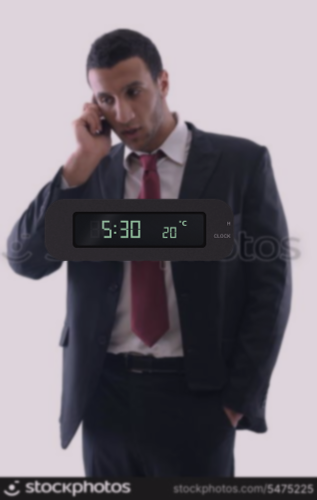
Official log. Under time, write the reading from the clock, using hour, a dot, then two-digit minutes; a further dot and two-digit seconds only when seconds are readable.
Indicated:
5.30
